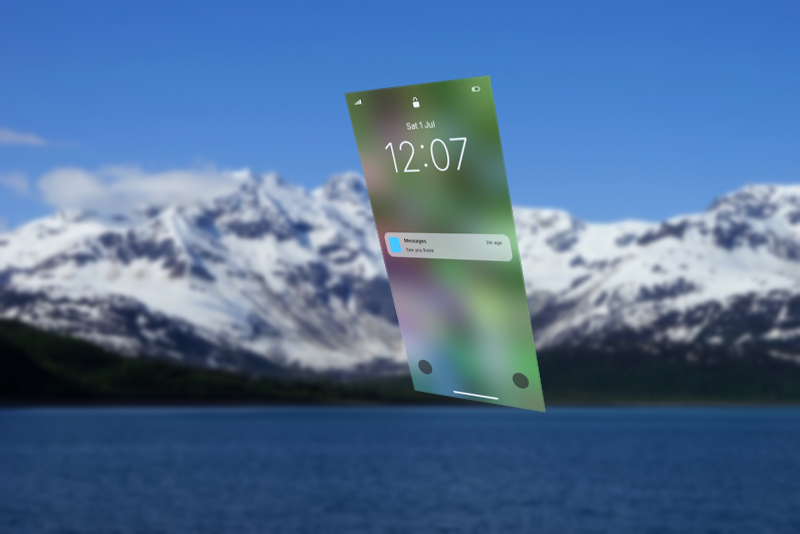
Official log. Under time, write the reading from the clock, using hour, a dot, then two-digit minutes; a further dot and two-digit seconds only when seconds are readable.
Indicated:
12.07
